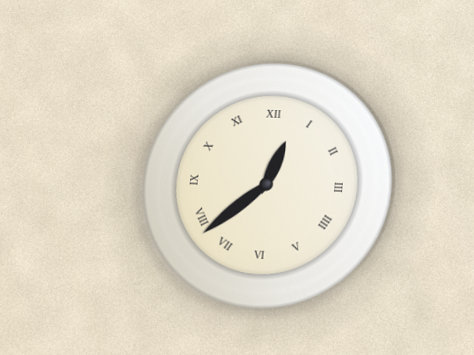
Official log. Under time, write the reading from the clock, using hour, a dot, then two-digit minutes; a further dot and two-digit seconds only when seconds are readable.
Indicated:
12.38
